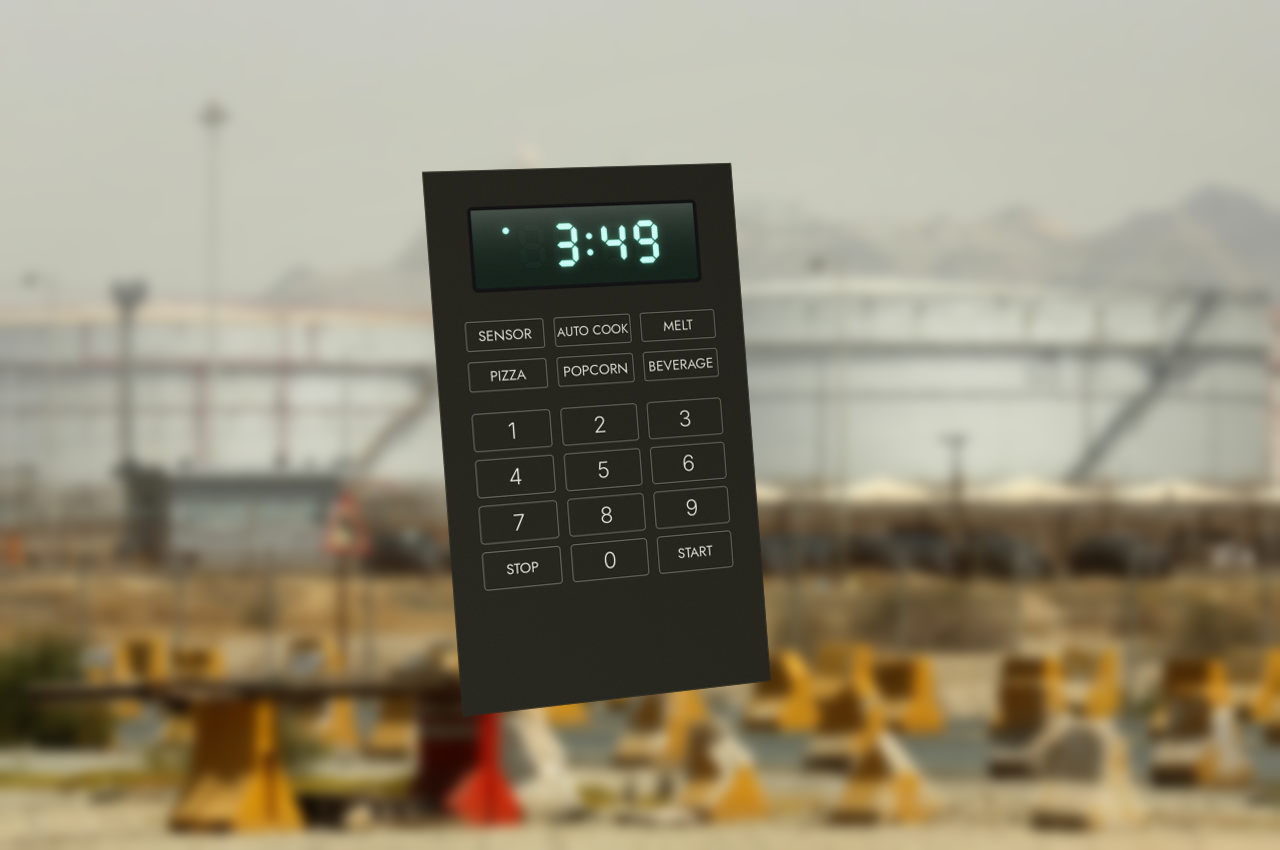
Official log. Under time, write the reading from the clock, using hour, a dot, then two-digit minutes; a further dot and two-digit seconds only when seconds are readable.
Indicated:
3.49
